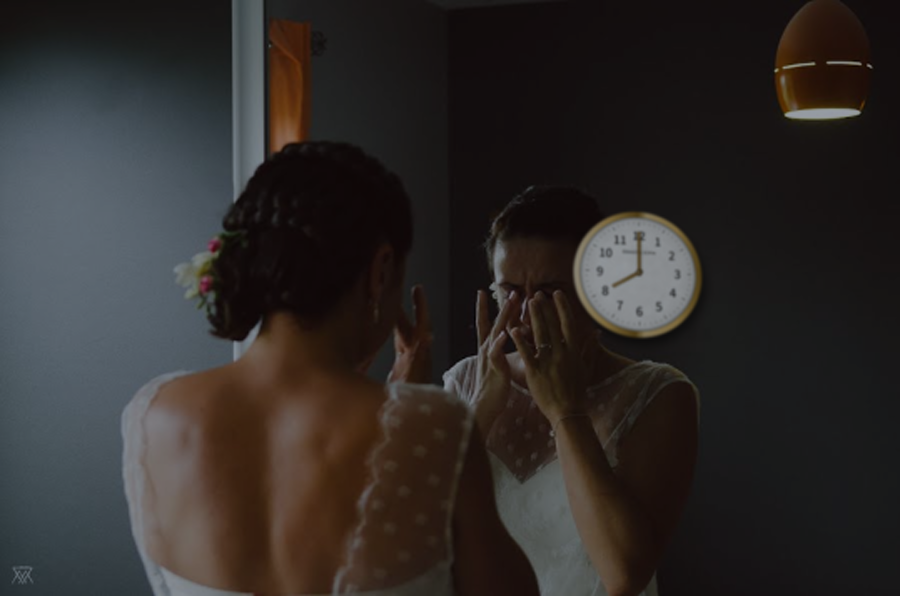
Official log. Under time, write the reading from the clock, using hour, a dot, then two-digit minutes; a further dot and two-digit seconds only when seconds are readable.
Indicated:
8.00
